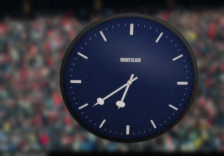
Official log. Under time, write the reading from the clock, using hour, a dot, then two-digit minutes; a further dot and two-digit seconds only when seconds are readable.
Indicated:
6.39
